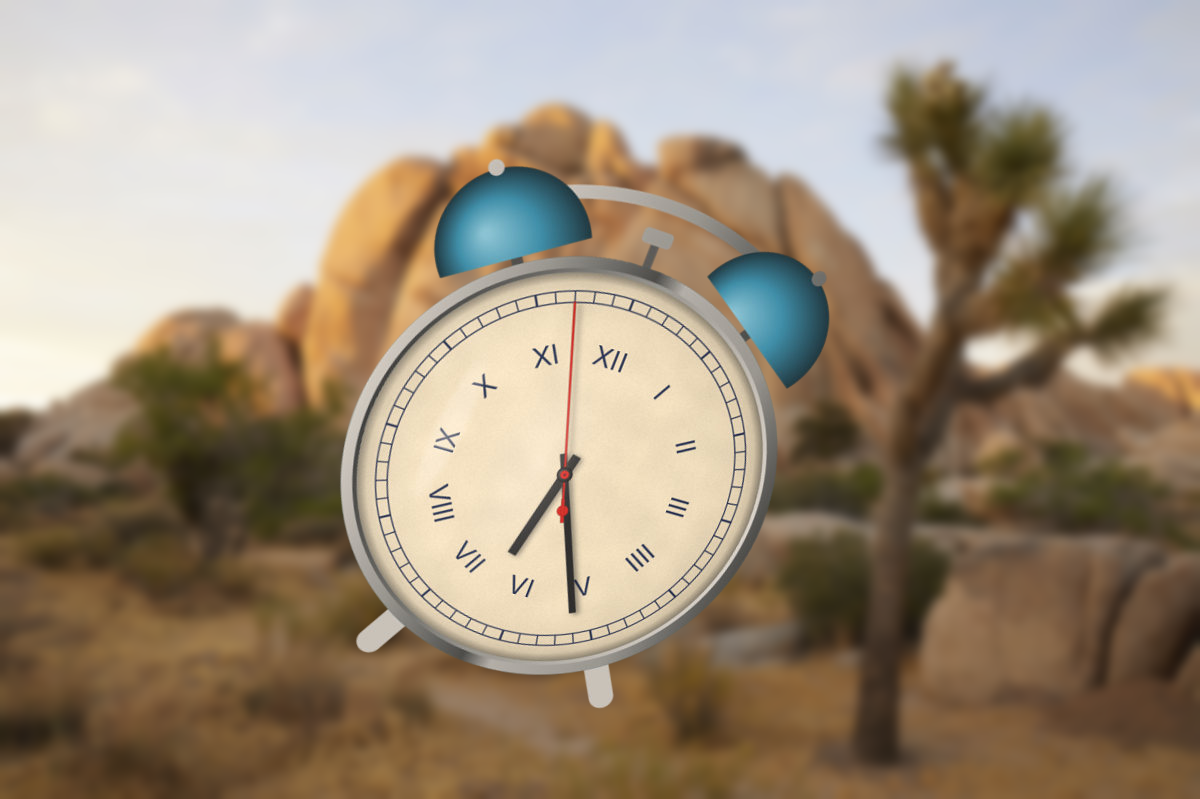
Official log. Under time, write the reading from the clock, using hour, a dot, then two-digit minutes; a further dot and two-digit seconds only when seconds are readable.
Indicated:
6.25.57
